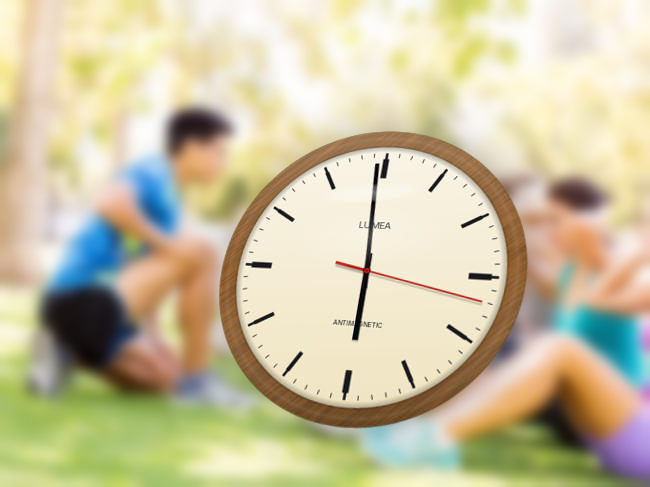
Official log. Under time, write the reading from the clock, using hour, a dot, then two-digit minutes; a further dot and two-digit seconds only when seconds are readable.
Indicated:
5.59.17
